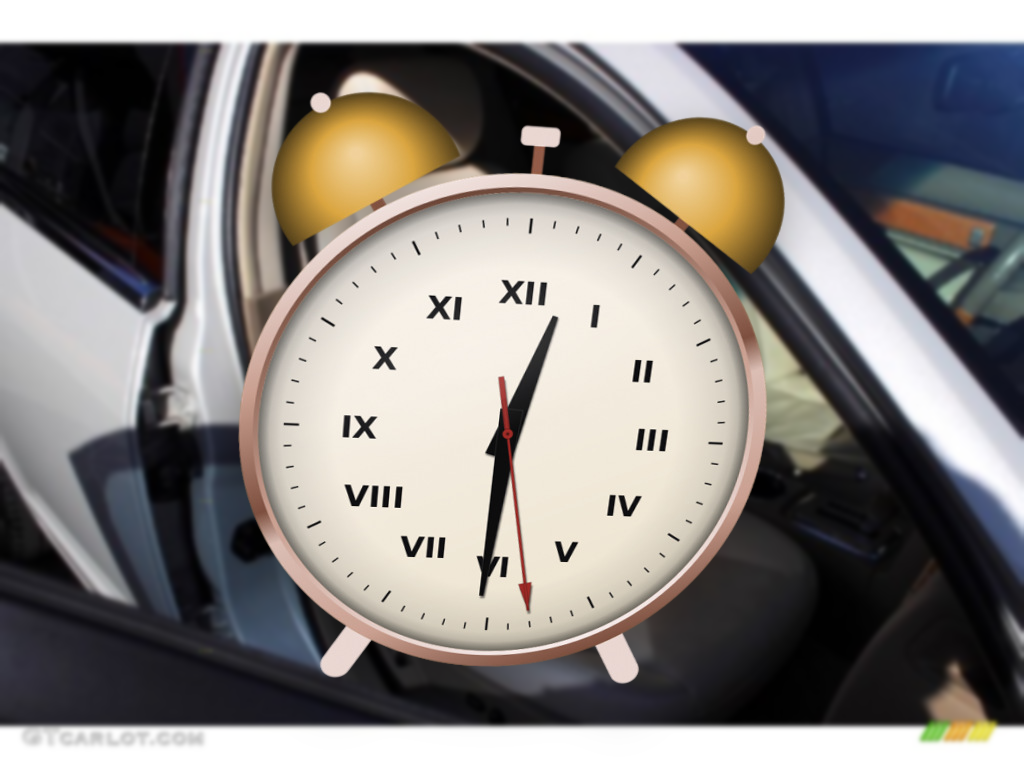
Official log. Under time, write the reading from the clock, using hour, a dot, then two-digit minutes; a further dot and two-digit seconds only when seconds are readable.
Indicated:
12.30.28
